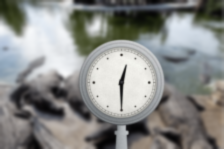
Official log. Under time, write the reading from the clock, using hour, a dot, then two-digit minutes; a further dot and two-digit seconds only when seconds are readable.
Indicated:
12.30
